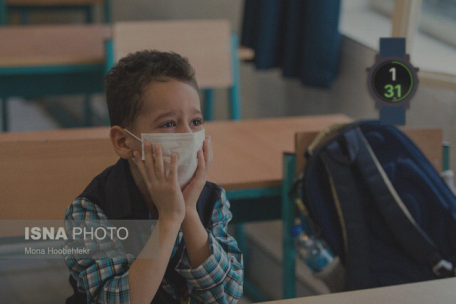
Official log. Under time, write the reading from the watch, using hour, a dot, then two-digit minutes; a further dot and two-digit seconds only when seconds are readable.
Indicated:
1.31
